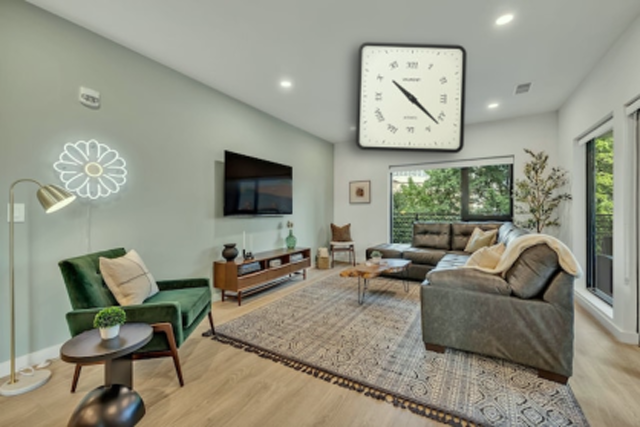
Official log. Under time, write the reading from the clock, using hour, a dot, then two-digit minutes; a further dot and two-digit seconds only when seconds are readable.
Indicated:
10.22
